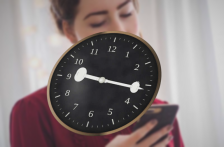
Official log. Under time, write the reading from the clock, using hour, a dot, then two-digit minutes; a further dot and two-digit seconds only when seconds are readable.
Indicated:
9.16
